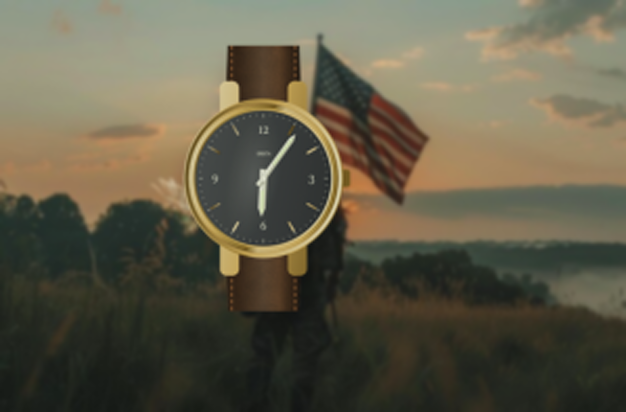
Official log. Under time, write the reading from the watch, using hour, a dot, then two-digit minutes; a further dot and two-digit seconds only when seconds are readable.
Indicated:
6.06
